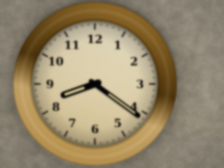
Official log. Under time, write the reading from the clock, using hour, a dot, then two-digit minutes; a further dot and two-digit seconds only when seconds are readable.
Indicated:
8.21
